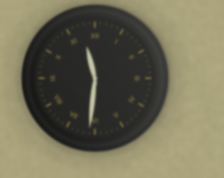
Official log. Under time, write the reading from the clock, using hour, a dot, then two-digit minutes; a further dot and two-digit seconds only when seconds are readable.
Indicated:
11.31
